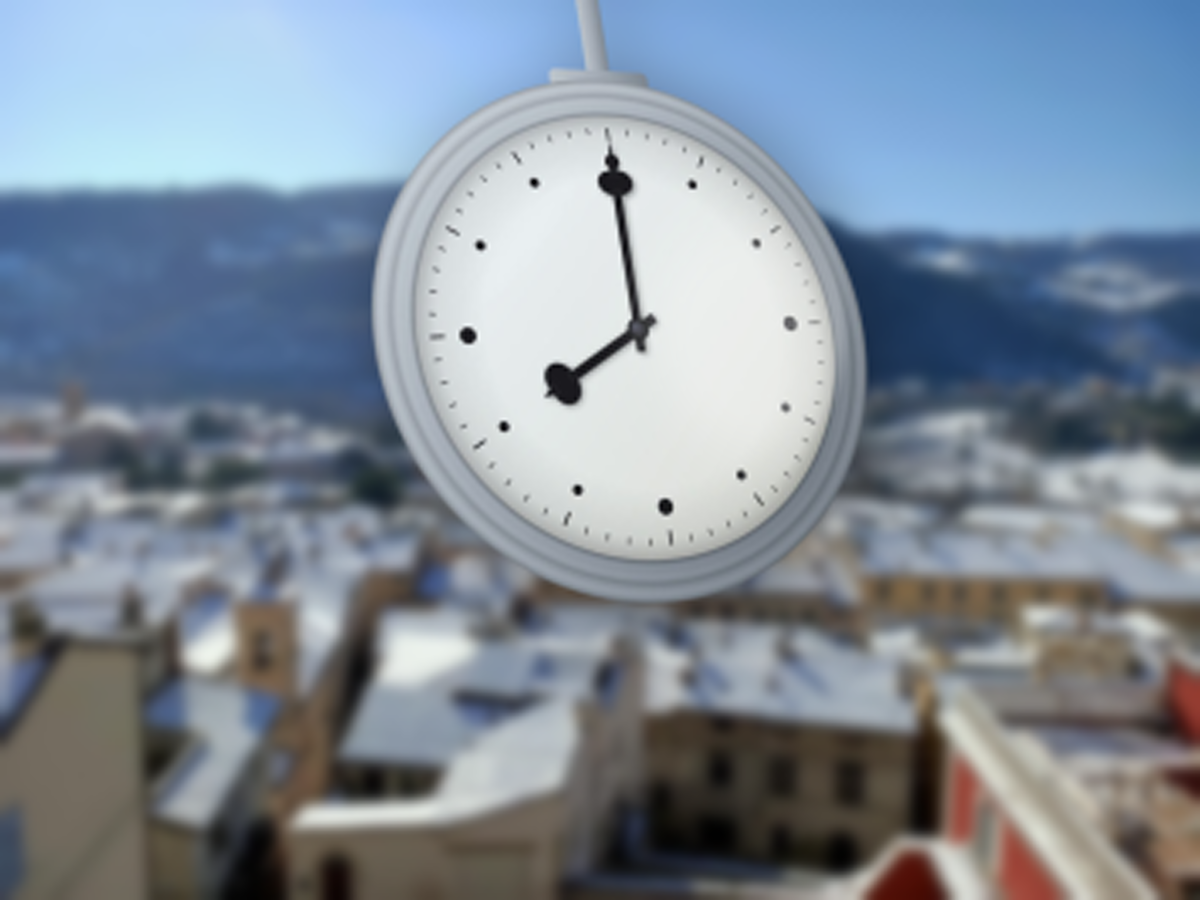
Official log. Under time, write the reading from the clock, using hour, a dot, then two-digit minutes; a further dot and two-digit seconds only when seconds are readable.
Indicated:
8.00
